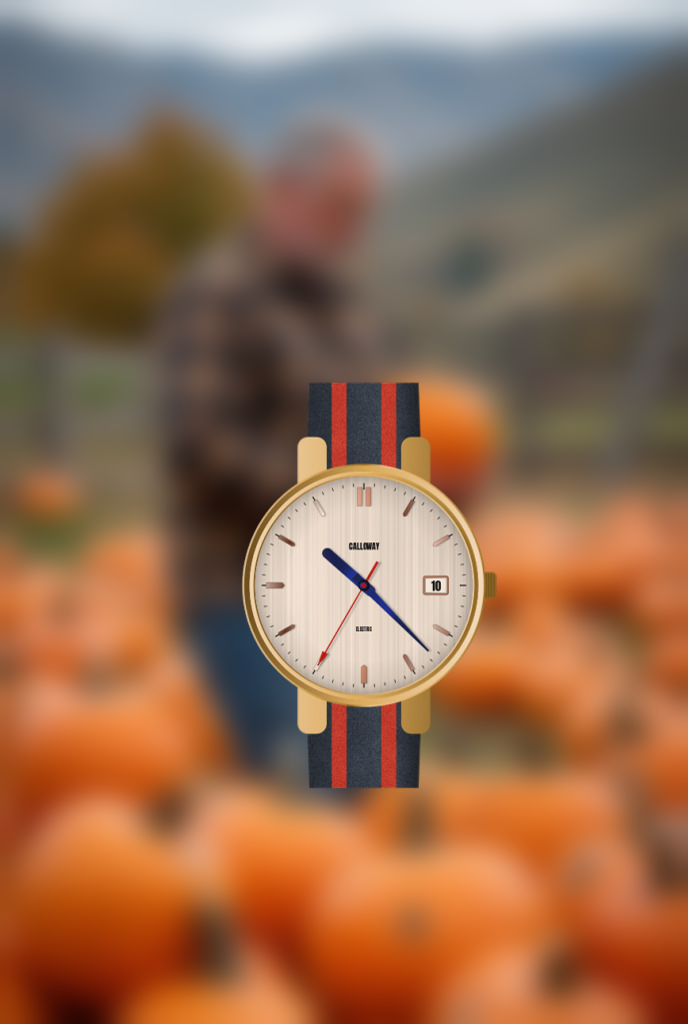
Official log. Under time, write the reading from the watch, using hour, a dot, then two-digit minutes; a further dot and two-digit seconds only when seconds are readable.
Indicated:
10.22.35
